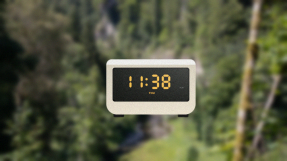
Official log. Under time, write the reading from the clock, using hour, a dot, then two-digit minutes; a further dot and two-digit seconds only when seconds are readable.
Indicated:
11.38
